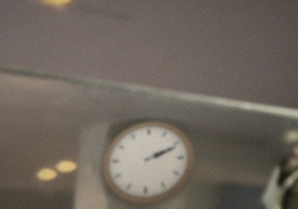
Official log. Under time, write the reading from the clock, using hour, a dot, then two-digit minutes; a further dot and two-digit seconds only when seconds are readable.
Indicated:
2.11
